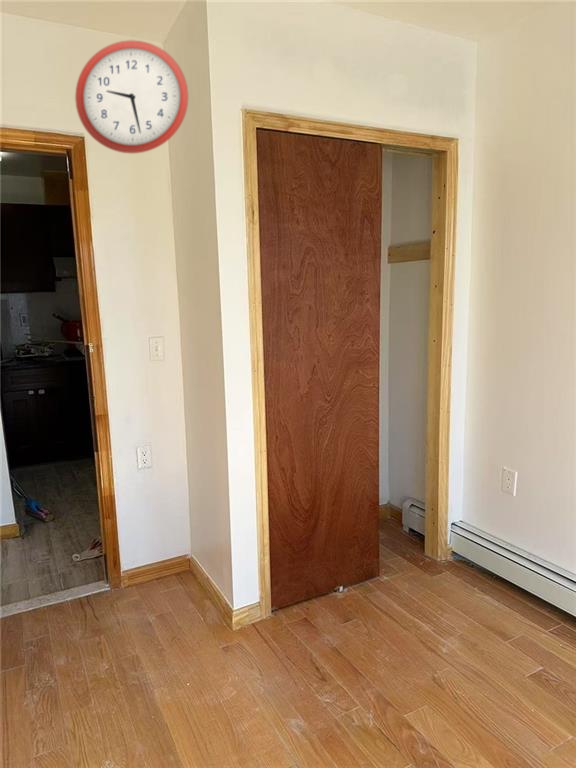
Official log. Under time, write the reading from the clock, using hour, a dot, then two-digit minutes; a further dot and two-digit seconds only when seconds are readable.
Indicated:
9.28
